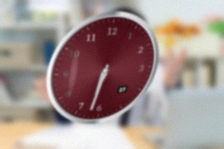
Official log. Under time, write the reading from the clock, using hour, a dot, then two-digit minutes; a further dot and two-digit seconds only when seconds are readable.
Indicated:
6.32
